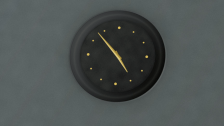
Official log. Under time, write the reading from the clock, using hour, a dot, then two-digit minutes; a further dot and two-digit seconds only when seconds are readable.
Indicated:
4.53
